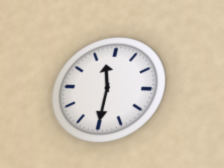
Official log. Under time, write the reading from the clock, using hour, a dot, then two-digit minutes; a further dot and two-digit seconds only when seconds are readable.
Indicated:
11.30
